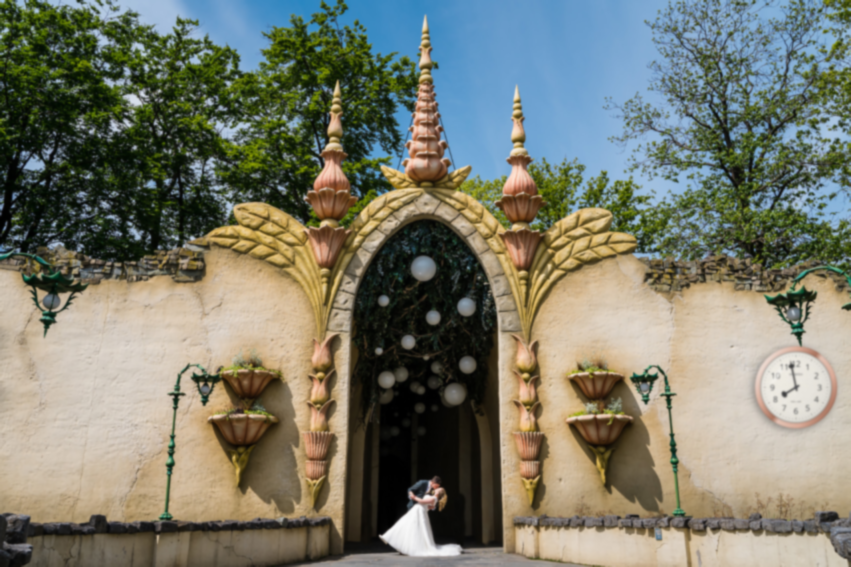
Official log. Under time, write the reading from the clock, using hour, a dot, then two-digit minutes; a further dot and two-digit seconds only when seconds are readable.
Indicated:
7.58
